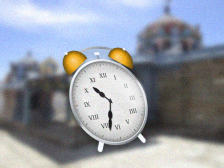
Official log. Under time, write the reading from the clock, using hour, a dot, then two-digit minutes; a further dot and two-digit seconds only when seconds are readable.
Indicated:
10.33
